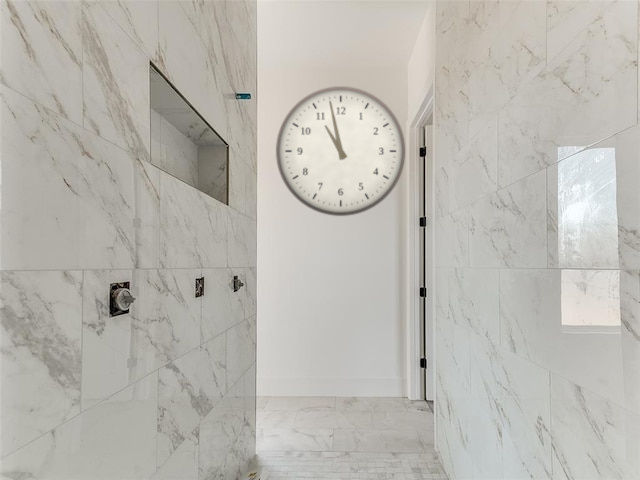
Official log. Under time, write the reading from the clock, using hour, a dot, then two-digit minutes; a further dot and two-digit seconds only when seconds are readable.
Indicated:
10.58
